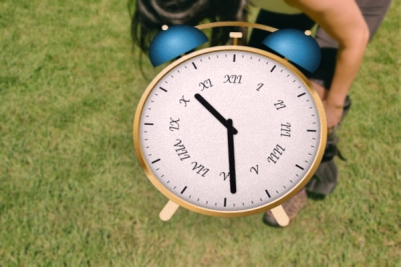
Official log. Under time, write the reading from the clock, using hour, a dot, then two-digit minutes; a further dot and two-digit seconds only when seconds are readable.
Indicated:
10.29
